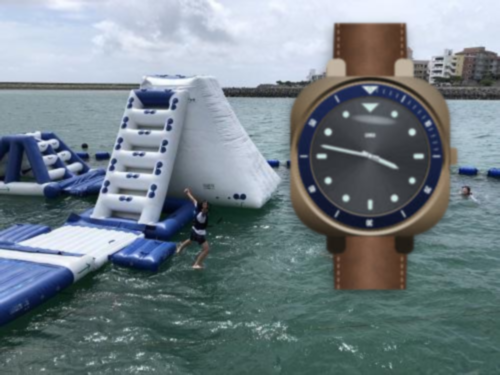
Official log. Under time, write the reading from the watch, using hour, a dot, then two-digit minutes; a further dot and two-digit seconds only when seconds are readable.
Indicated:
3.47
